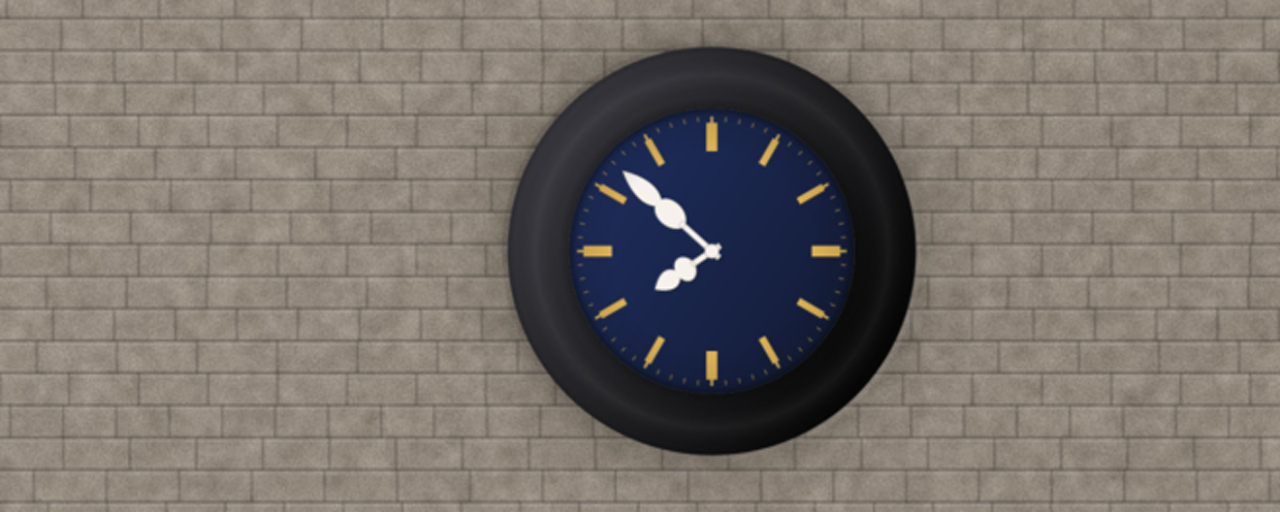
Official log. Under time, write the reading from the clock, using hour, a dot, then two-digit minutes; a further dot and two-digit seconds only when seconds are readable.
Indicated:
7.52
